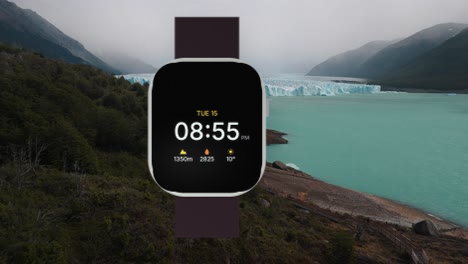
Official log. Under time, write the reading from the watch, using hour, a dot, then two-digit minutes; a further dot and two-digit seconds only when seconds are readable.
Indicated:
8.55
